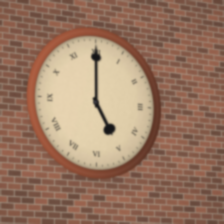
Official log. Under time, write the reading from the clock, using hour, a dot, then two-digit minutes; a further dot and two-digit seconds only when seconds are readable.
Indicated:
5.00
